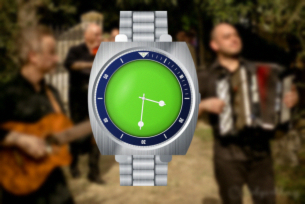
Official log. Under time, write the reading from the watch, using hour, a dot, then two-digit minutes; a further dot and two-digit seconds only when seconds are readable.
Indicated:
3.31
